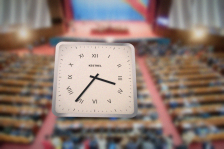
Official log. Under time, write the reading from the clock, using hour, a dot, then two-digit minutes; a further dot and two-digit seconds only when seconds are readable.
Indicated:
3.36
